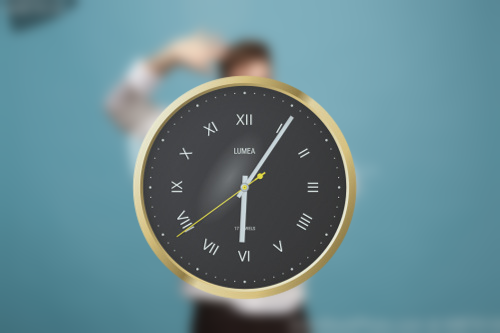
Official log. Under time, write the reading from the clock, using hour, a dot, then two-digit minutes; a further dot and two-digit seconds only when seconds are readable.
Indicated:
6.05.39
